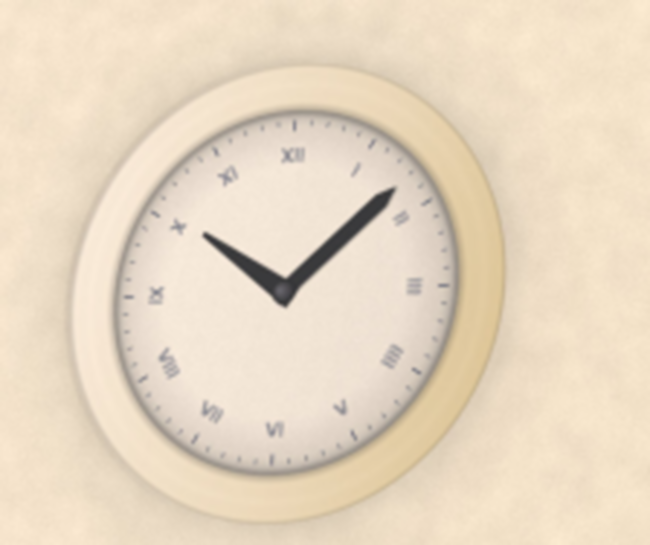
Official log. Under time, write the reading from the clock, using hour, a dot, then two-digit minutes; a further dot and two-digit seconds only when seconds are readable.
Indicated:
10.08
